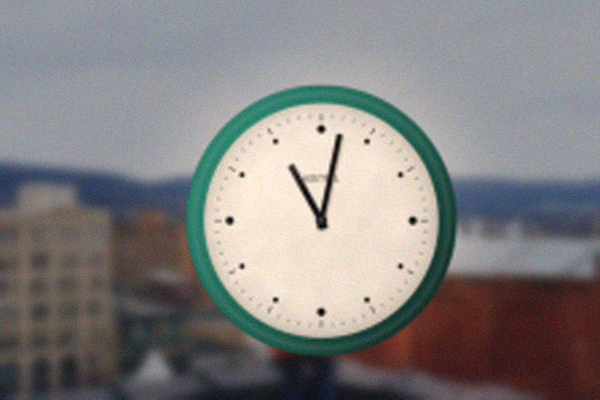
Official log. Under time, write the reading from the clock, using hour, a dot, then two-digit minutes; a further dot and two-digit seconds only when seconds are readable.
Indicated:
11.02
